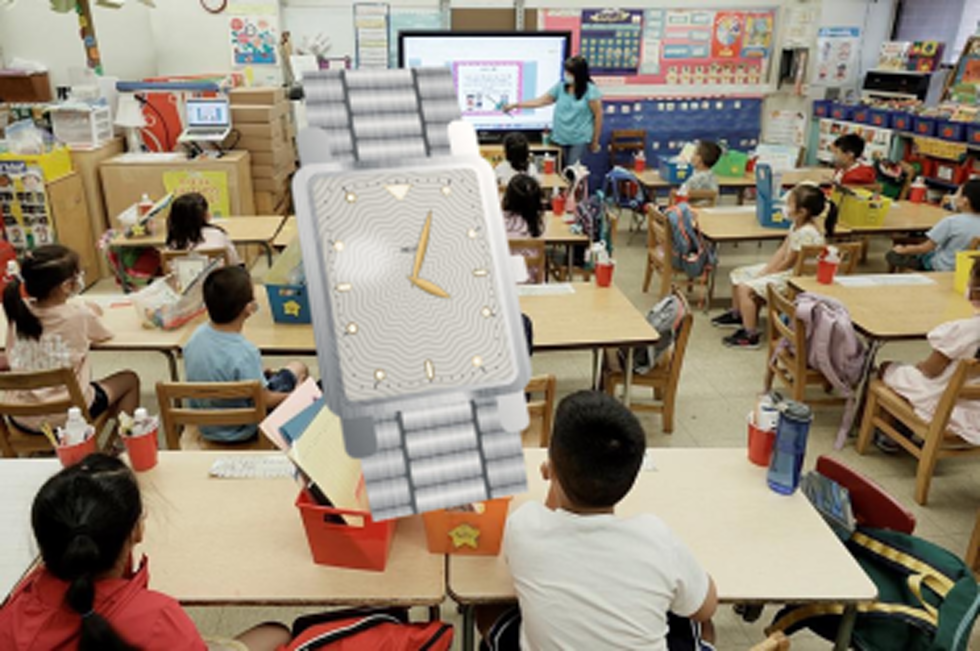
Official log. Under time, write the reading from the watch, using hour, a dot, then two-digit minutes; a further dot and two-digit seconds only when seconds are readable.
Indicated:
4.04
